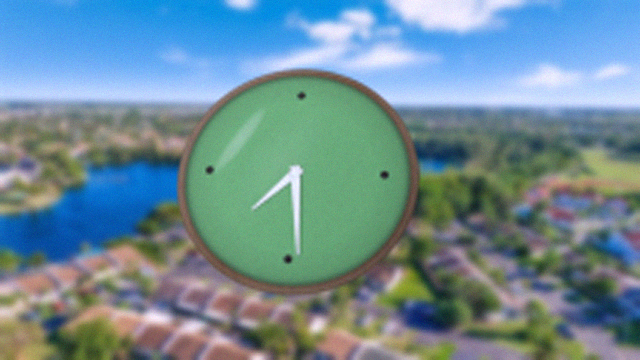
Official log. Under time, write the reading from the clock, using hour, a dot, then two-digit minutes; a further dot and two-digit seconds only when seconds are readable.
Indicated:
7.29
